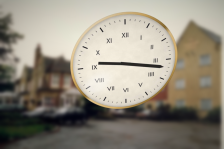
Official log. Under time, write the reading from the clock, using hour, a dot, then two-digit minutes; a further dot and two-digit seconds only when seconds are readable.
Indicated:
9.17
